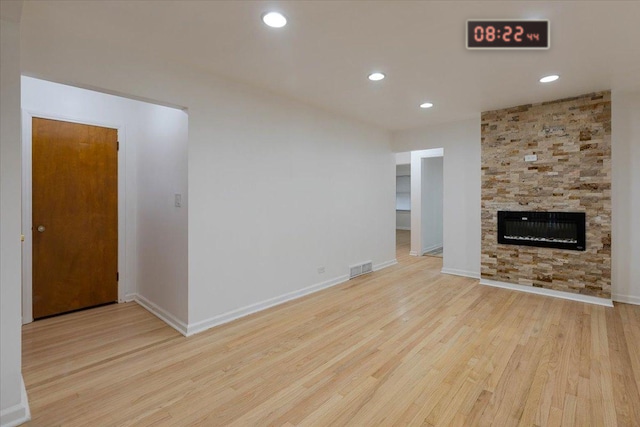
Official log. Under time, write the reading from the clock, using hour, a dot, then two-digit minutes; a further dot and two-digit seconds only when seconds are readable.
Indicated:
8.22
